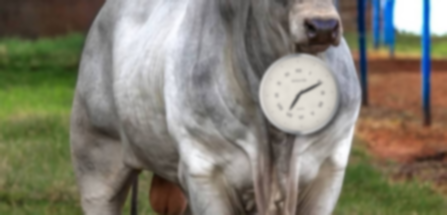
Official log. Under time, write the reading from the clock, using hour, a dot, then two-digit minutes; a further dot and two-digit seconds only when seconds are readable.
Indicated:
7.11
